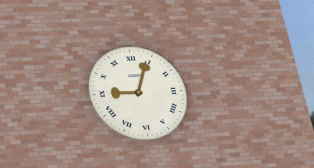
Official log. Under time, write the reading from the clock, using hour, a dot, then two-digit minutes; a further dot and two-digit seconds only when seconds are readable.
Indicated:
9.04
